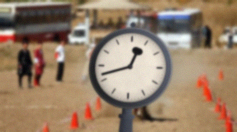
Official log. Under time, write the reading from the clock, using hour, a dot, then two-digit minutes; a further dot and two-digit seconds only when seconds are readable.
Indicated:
12.42
